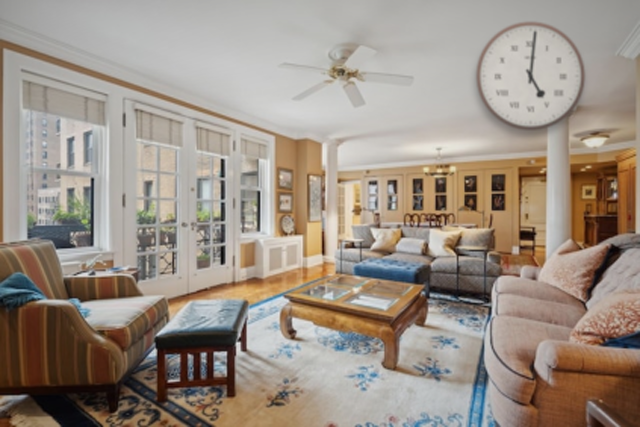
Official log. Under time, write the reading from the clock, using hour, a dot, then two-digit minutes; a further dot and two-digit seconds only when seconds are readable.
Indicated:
5.01
